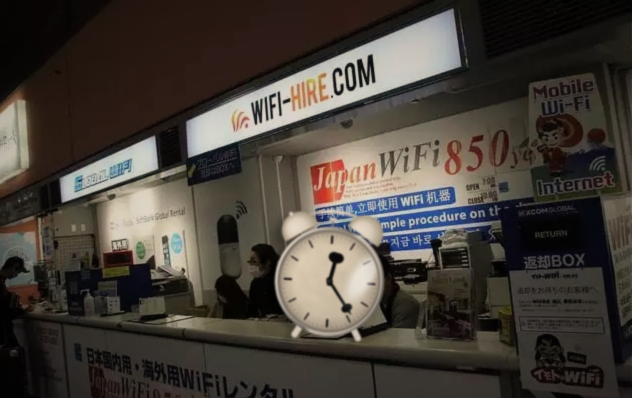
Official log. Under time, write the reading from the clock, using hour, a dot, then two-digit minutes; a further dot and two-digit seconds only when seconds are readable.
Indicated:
12.24
